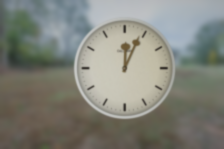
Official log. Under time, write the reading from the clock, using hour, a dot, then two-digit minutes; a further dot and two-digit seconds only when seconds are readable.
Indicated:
12.04
